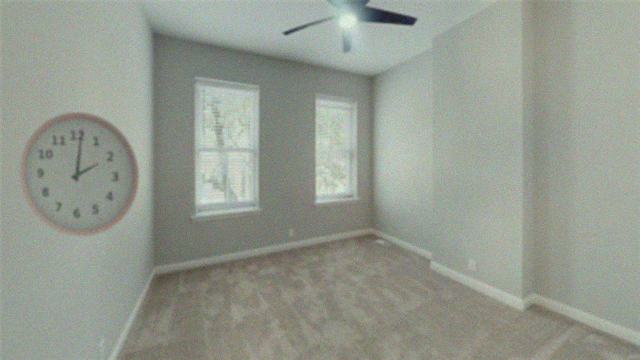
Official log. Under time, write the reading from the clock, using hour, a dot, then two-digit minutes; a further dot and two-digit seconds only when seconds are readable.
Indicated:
2.01
